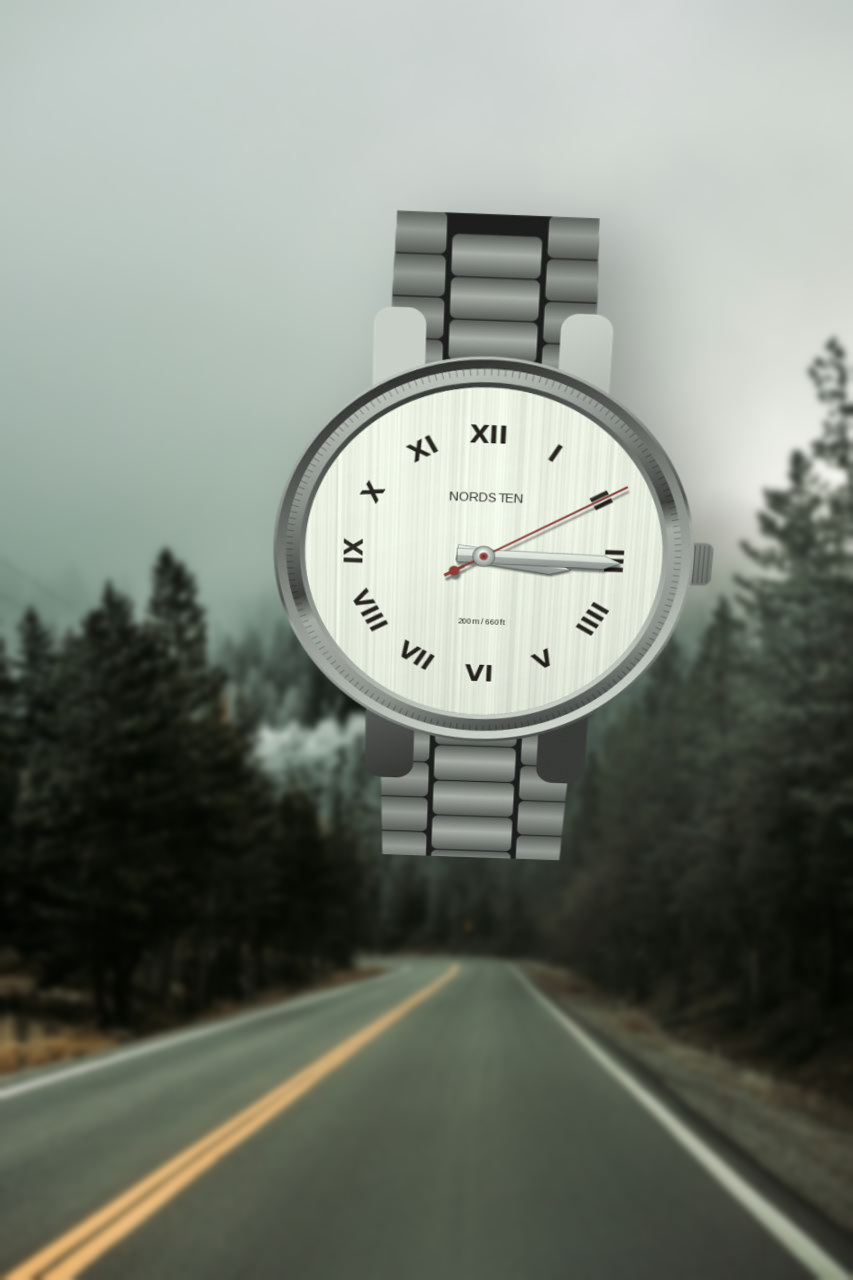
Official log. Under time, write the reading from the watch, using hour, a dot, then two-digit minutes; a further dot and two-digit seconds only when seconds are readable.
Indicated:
3.15.10
